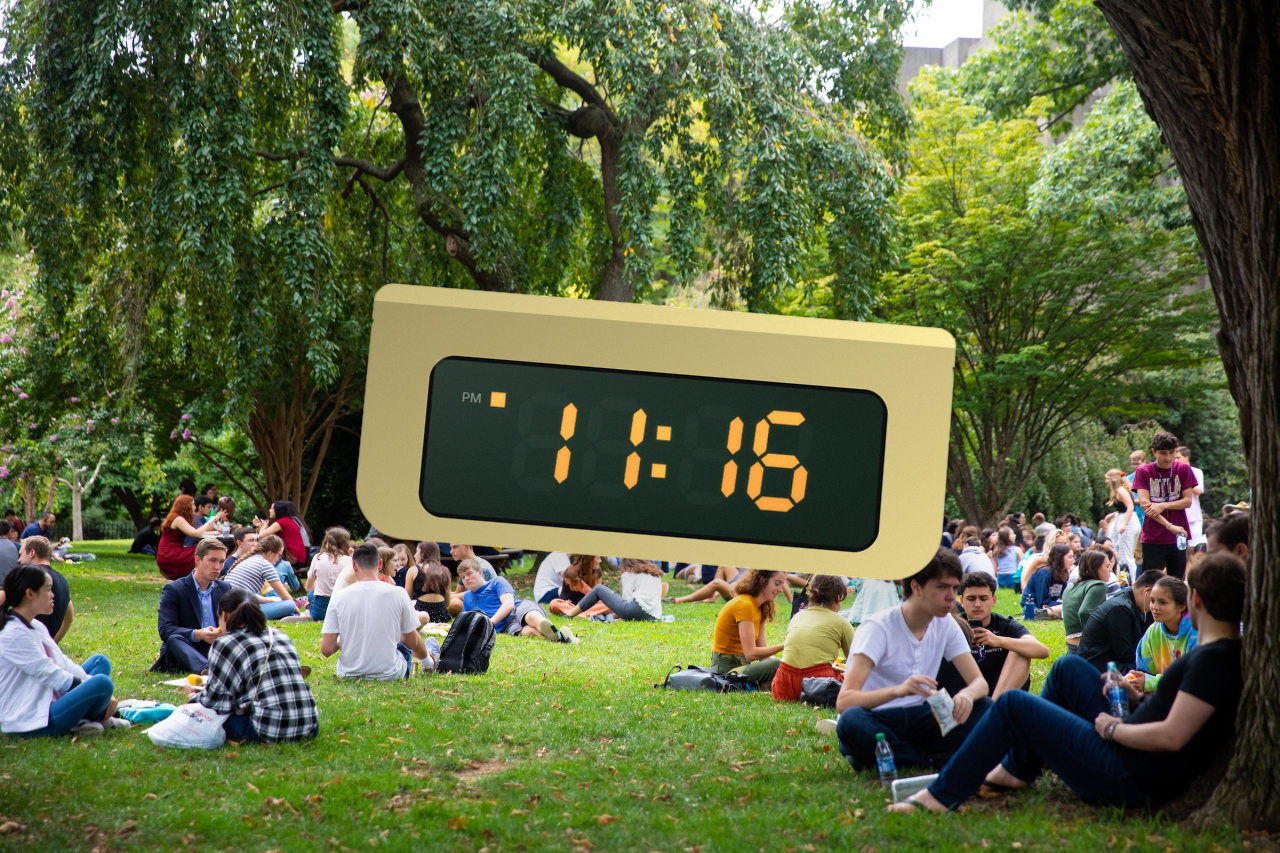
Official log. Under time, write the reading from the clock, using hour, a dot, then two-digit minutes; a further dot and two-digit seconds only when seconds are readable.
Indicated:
11.16
